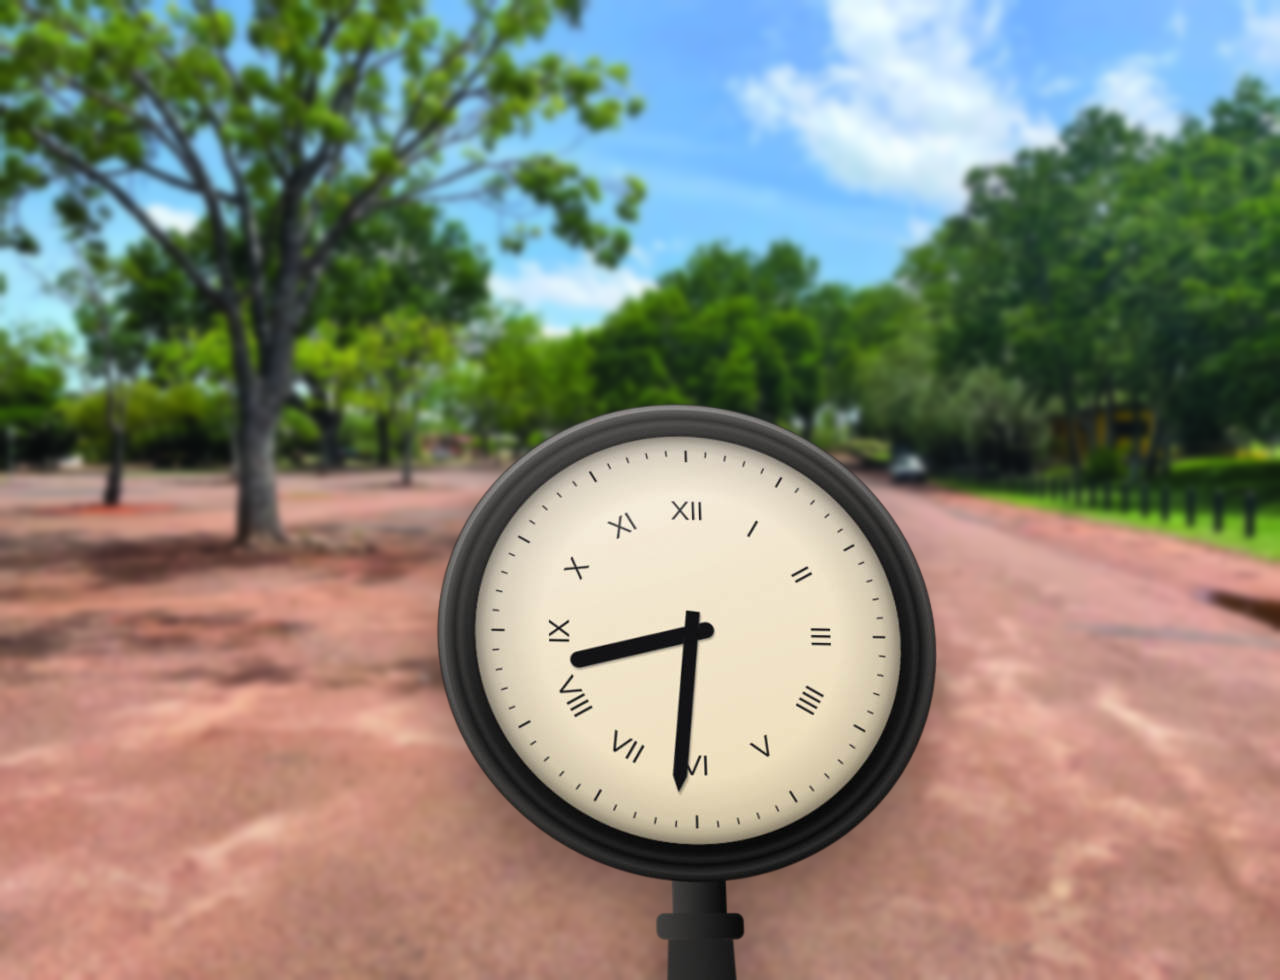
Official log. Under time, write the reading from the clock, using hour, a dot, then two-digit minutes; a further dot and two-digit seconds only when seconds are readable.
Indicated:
8.31
